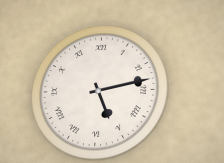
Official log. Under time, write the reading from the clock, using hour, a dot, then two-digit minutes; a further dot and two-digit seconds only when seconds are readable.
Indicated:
5.13
